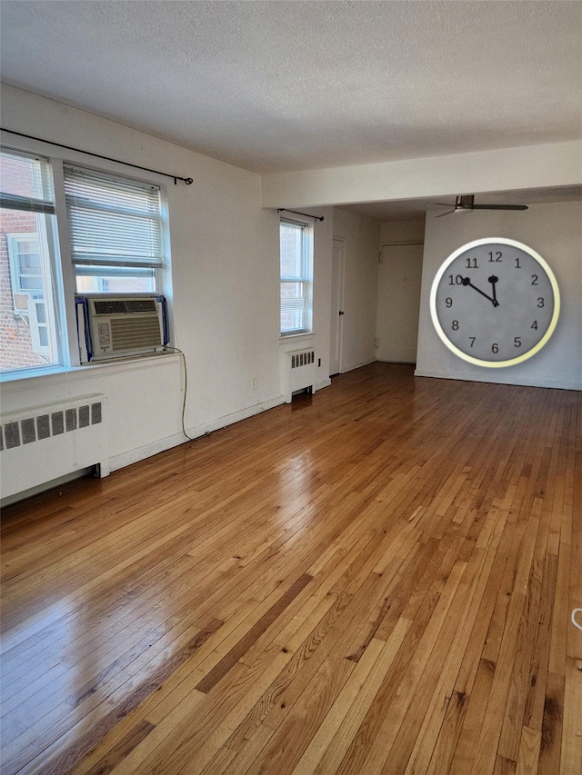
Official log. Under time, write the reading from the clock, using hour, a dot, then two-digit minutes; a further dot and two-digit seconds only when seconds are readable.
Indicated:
11.51
